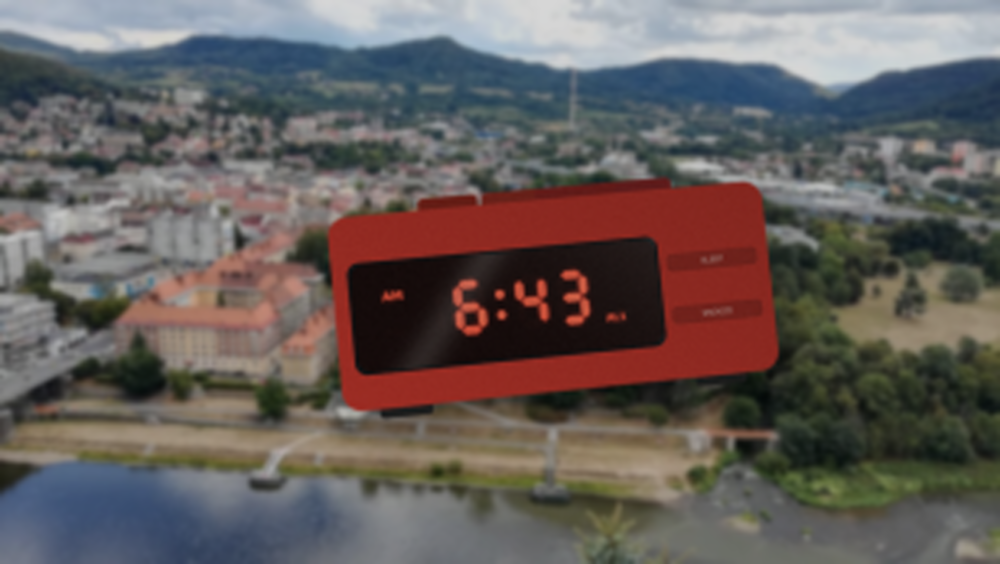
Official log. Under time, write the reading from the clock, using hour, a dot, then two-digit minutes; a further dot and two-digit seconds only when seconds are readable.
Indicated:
6.43
